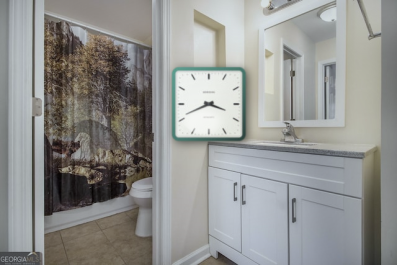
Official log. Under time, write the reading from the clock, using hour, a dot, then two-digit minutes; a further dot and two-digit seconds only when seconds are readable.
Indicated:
3.41
